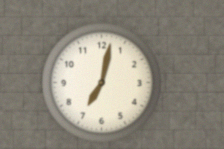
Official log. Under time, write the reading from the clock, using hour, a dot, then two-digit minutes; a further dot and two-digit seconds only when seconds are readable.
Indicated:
7.02
